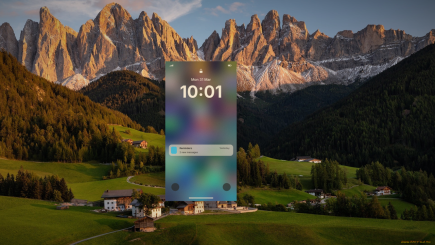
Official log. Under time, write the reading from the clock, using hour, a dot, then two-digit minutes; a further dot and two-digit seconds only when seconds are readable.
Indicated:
10.01
